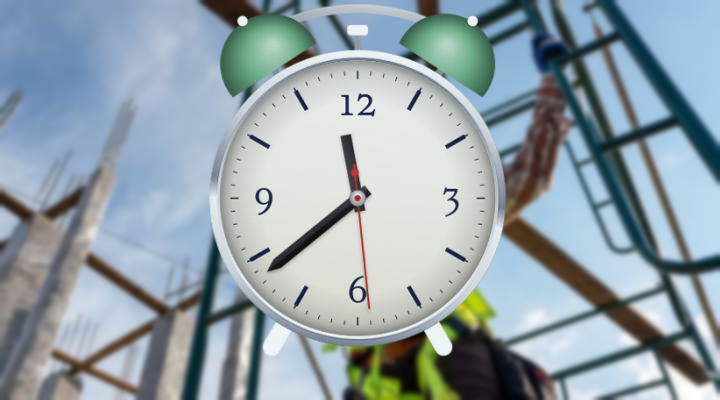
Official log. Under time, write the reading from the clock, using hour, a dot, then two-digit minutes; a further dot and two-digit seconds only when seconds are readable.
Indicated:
11.38.29
